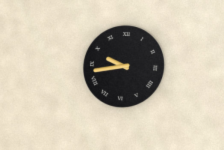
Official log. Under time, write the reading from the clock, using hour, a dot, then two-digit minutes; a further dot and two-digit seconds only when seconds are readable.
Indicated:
9.43
